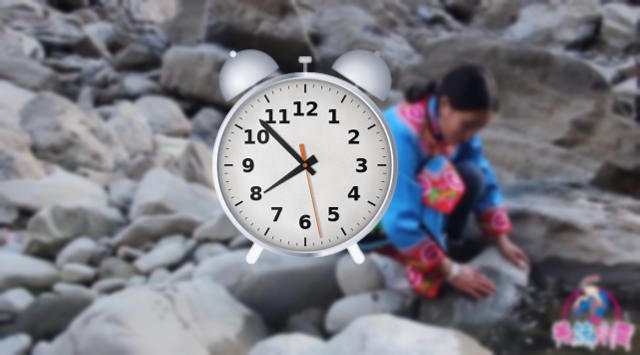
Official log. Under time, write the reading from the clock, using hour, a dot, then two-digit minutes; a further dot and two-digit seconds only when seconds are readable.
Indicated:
7.52.28
